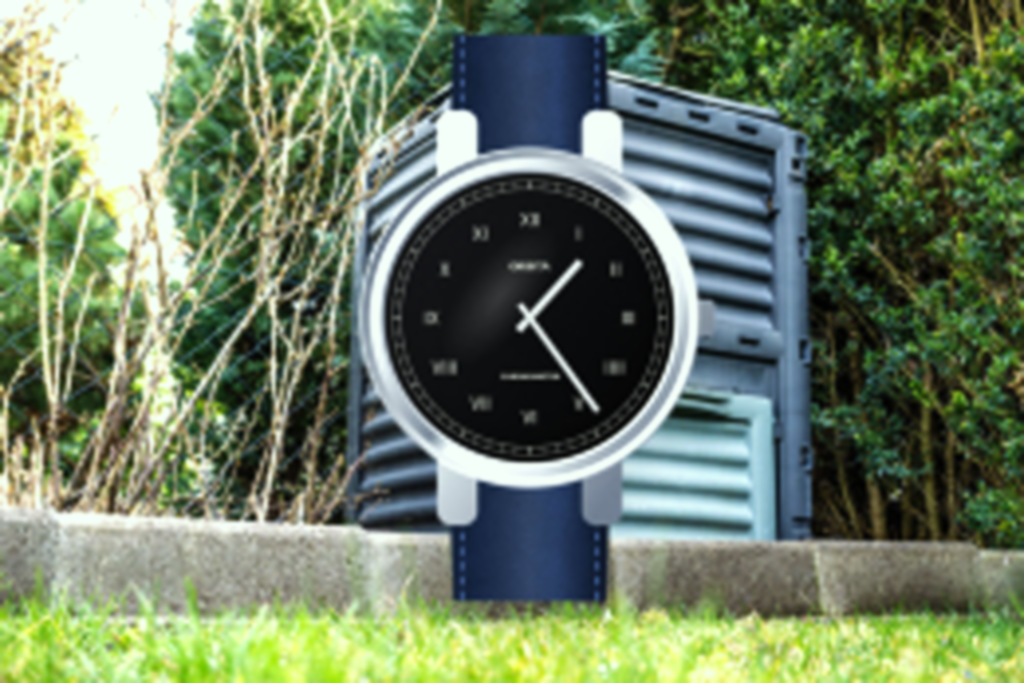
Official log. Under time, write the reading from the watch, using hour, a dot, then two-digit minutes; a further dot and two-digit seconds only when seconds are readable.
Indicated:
1.24
